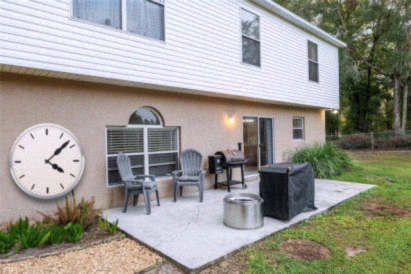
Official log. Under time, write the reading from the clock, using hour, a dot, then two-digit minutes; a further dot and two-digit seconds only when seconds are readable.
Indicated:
4.08
